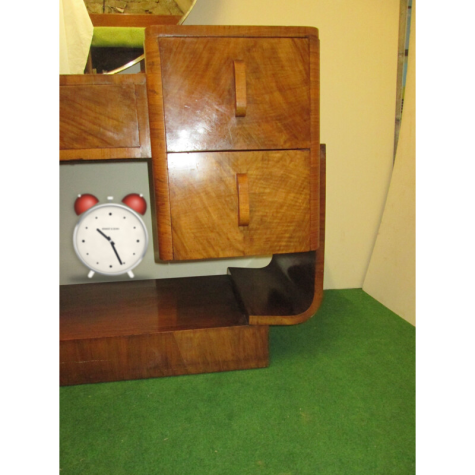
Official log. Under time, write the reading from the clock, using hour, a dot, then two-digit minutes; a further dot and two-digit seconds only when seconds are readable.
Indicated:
10.26
